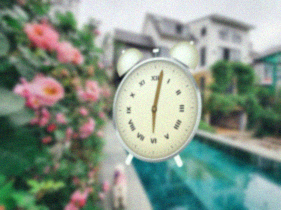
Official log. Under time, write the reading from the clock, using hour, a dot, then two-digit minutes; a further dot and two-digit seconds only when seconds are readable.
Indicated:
6.02
